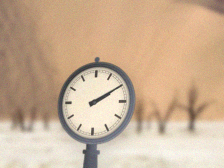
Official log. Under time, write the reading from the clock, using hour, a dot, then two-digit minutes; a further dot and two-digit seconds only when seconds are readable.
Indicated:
2.10
